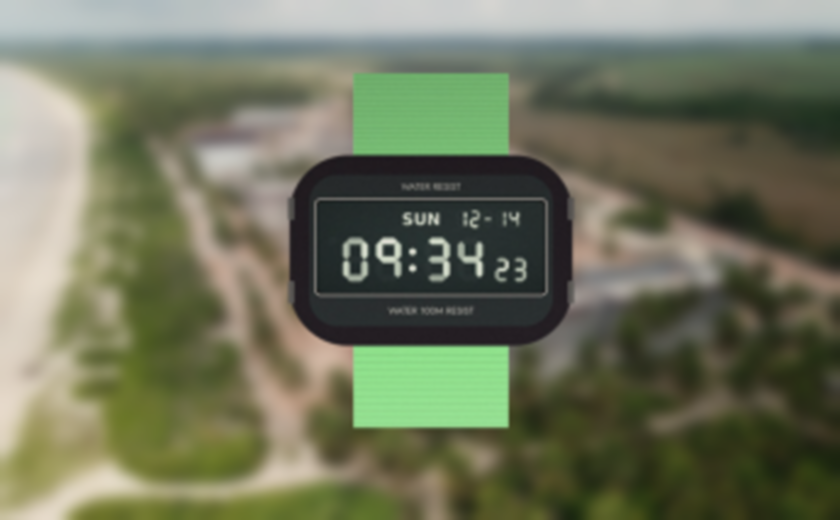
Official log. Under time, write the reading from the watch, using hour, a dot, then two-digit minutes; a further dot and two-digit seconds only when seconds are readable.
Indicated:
9.34.23
